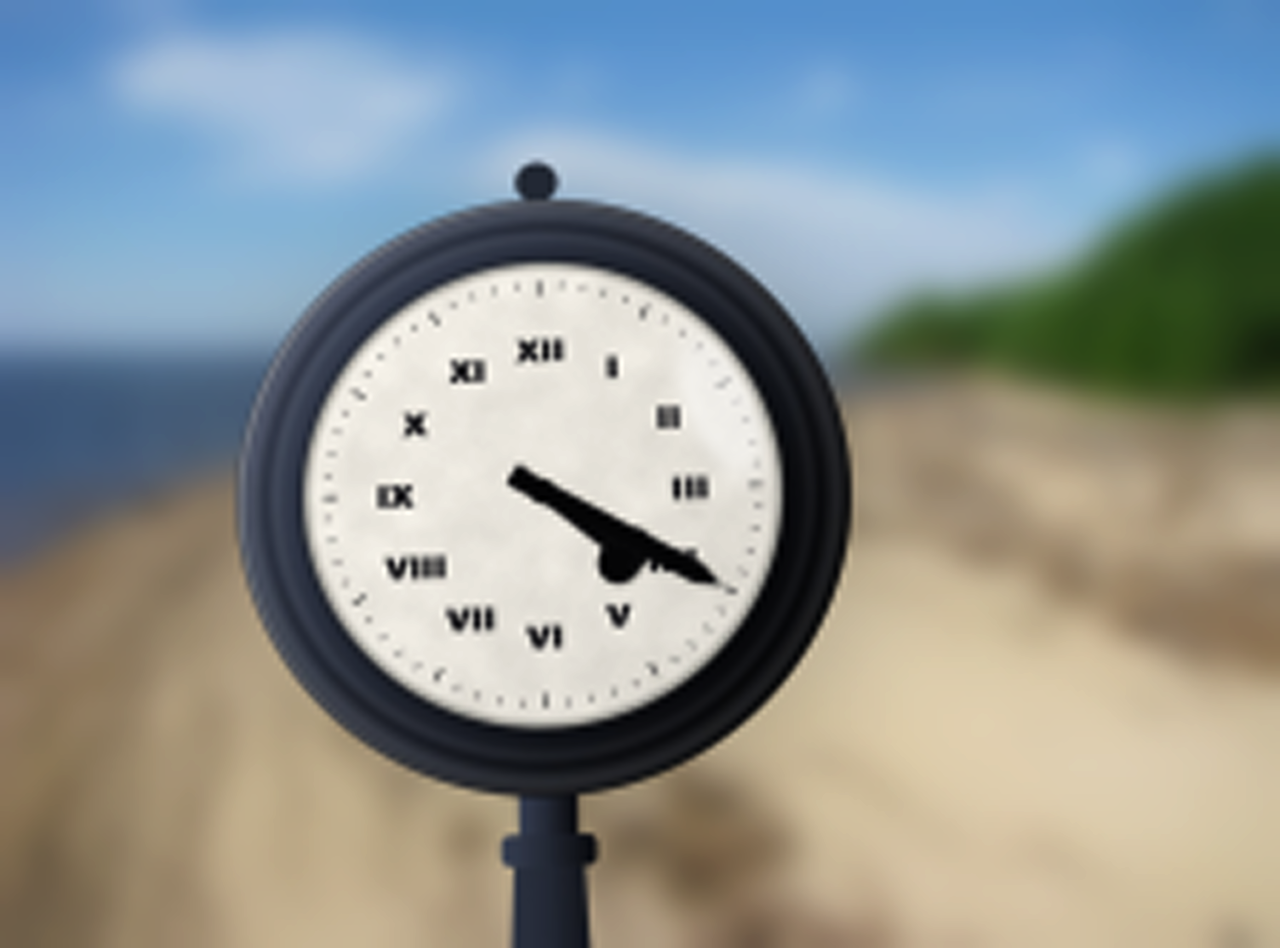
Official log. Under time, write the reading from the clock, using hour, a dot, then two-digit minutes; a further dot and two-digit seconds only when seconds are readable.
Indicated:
4.20
